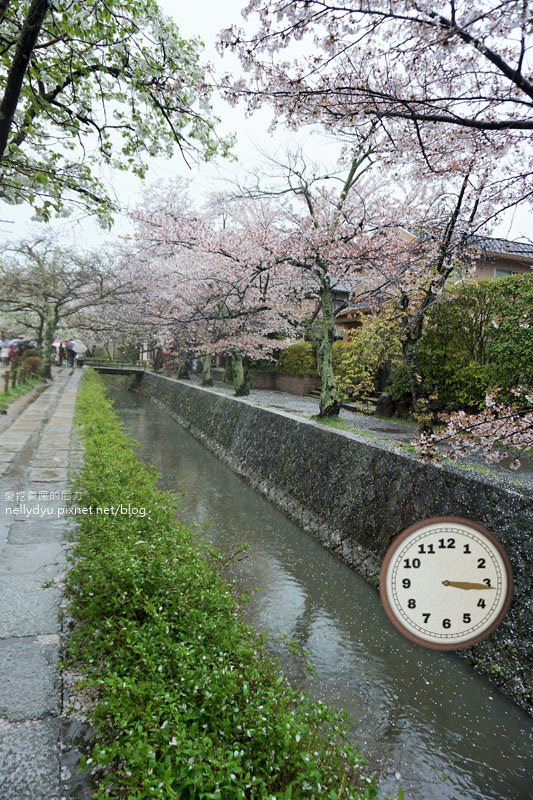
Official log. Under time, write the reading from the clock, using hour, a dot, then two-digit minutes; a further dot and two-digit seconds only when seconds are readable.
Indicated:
3.16
